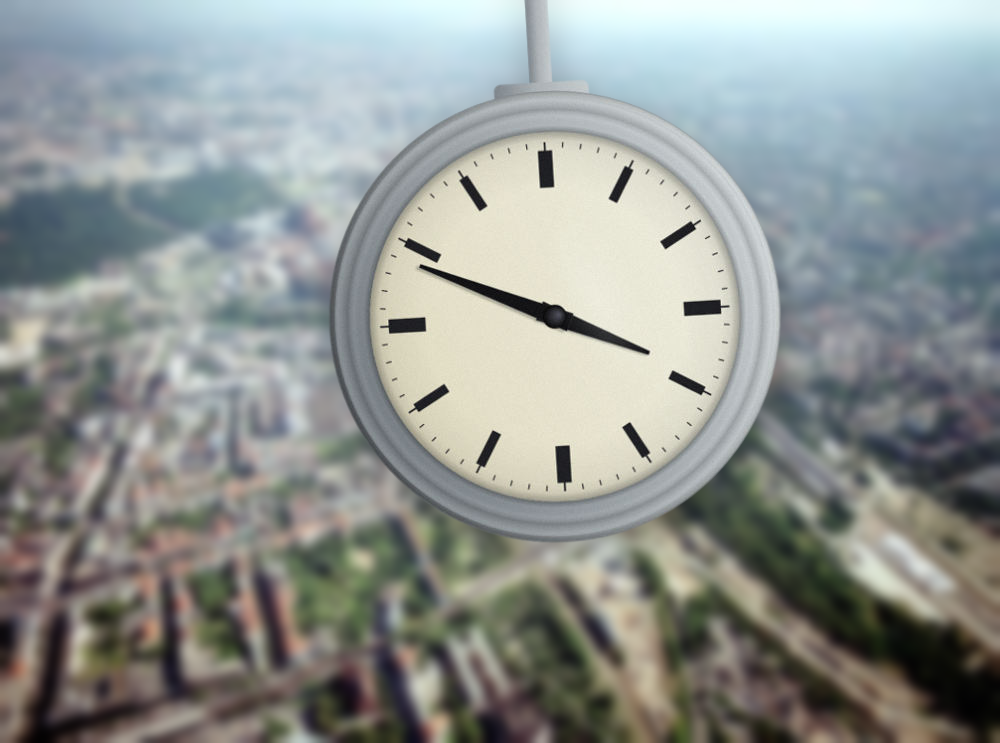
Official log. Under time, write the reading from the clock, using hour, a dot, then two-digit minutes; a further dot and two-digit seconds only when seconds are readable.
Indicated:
3.49
